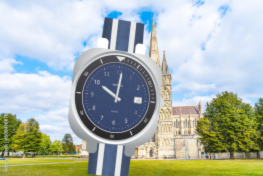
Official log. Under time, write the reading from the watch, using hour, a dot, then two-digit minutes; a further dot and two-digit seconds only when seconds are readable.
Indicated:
10.01
